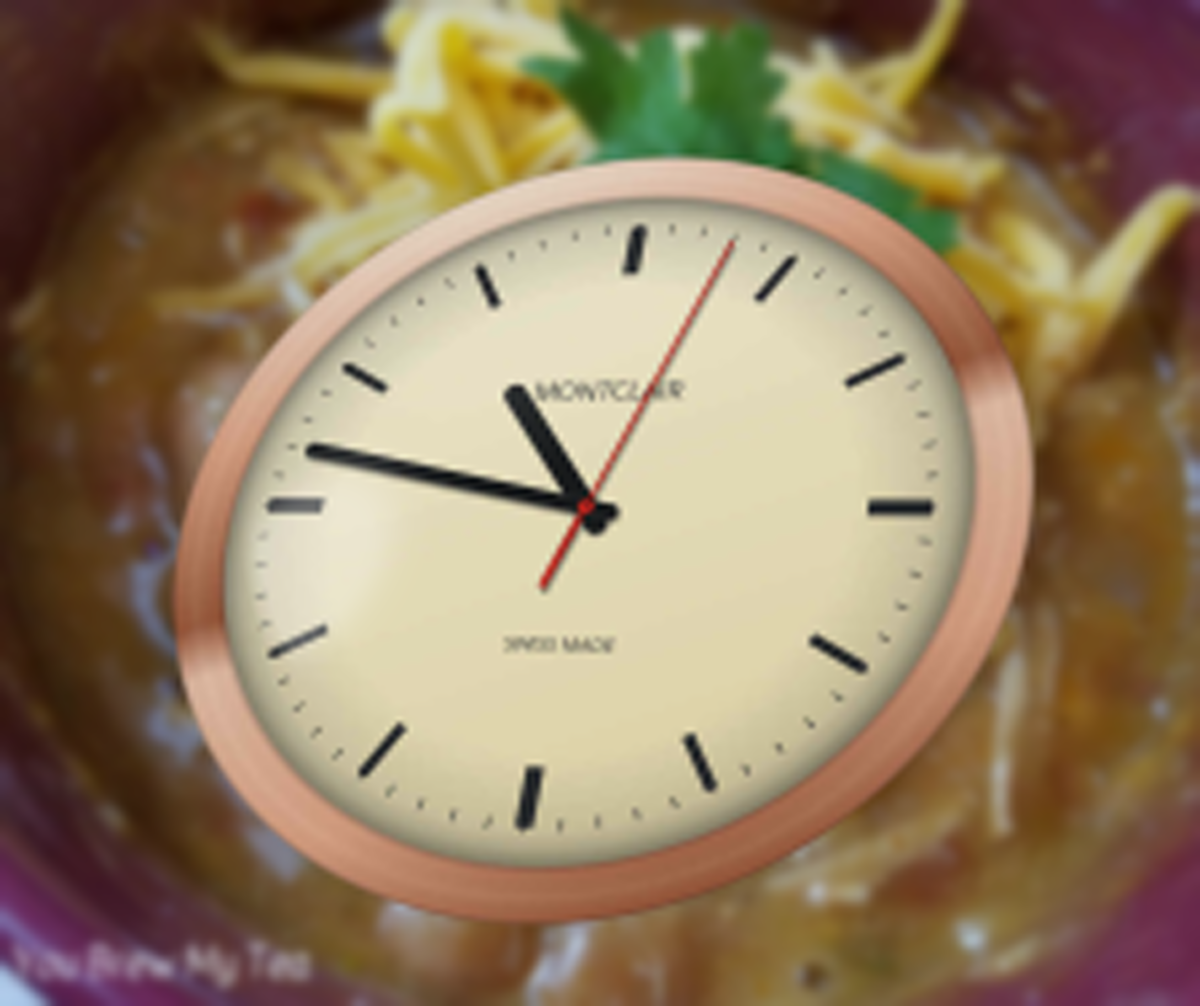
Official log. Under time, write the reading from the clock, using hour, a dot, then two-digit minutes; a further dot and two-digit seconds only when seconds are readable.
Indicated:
10.47.03
